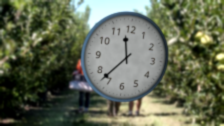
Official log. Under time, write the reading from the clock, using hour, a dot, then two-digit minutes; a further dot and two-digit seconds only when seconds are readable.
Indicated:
11.37
